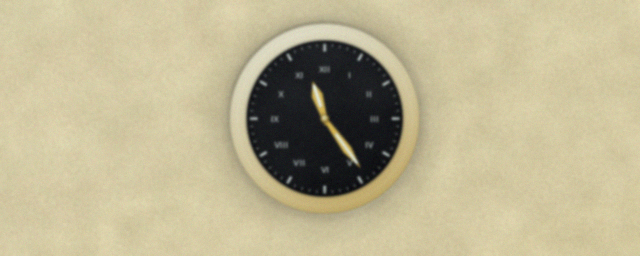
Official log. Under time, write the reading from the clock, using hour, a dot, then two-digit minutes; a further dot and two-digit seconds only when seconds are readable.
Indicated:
11.24
